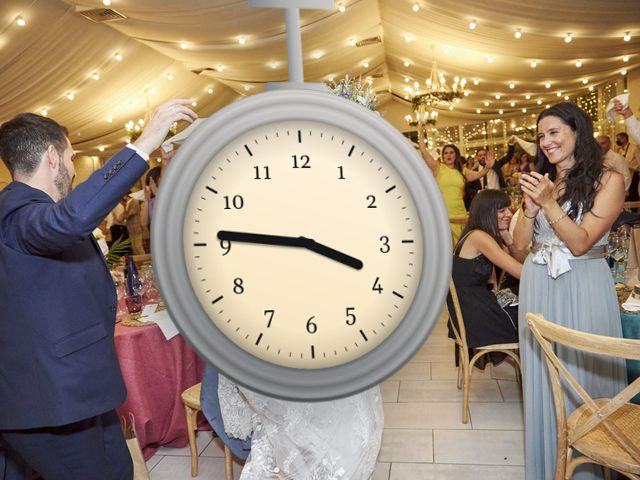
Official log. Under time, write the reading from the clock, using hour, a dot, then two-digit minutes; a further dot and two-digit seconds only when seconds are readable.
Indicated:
3.46
